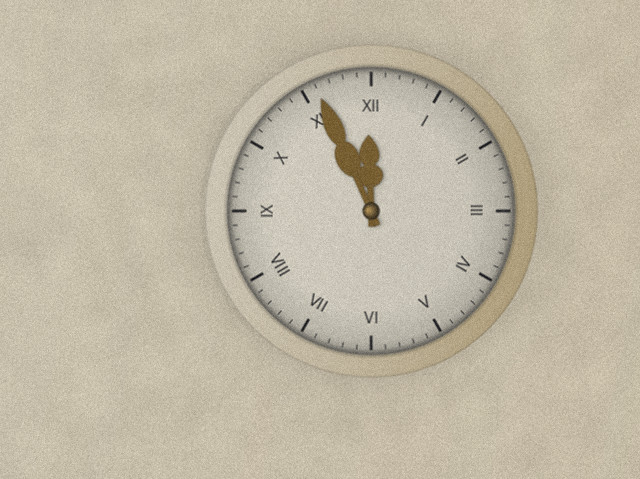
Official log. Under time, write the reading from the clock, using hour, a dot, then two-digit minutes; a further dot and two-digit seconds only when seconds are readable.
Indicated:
11.56
